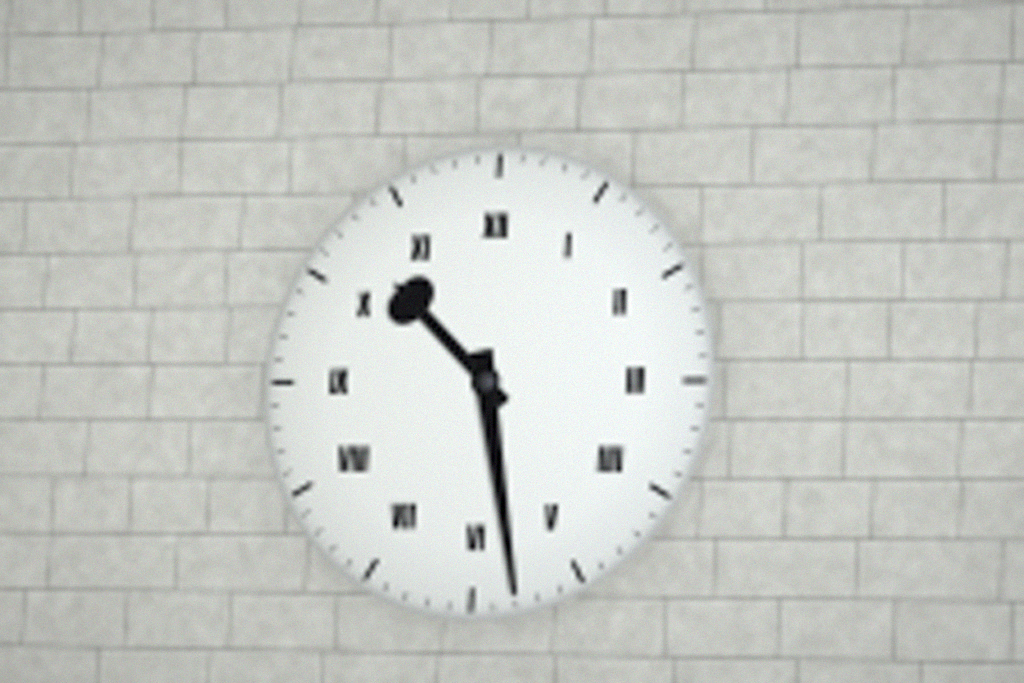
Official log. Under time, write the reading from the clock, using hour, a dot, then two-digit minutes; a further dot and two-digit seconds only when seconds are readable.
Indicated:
10.28
